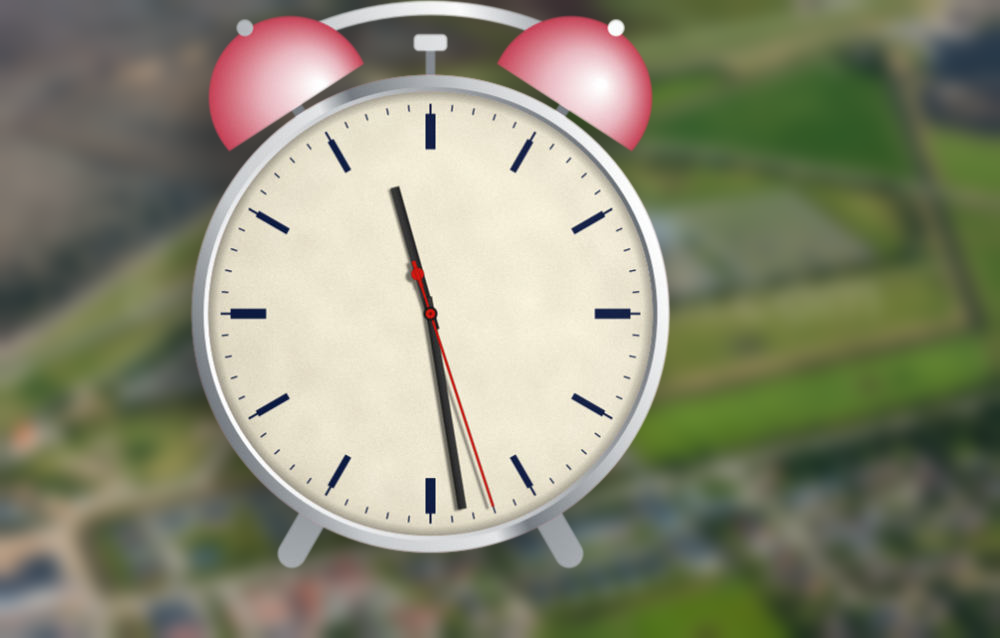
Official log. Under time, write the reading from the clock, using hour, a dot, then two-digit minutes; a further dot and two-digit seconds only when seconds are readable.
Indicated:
11.28.27
